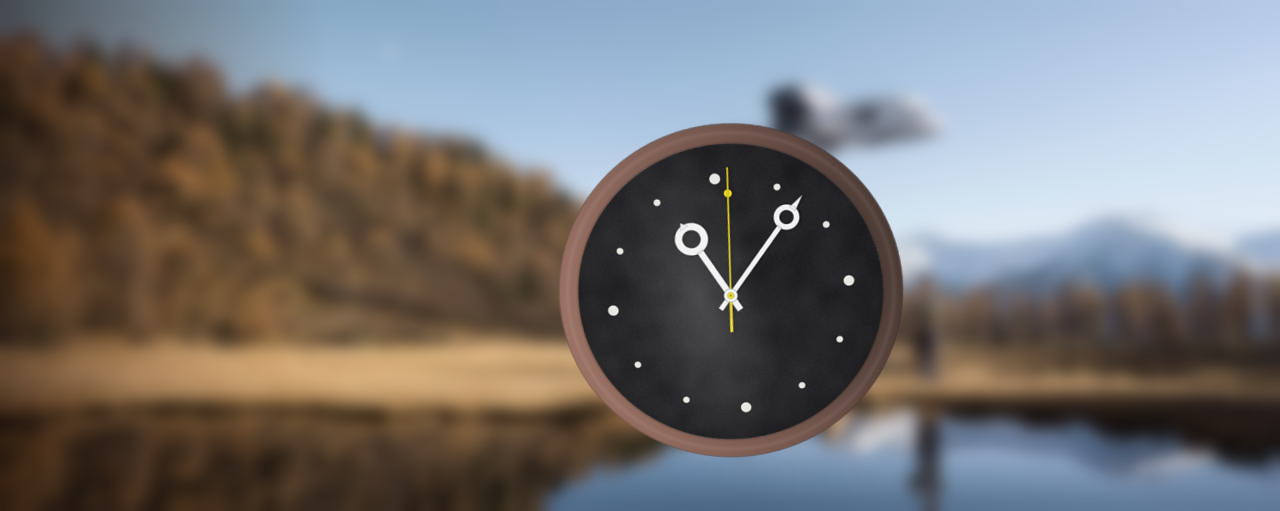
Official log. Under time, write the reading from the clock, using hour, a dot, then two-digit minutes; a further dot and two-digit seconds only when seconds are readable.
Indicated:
11.07.01
